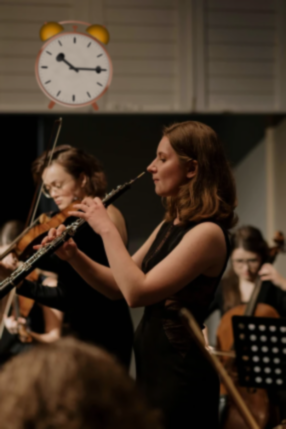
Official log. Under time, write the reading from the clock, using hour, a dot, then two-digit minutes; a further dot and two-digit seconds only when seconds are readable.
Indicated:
10.15
